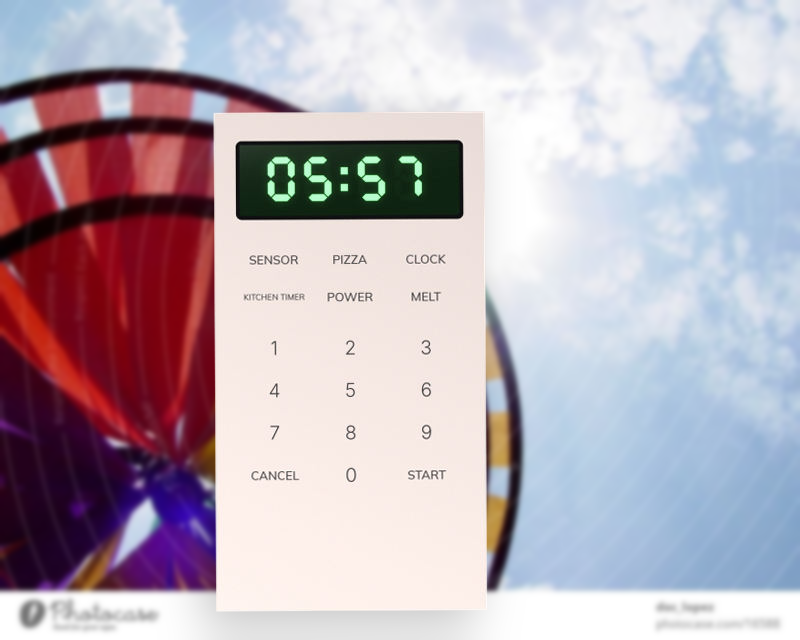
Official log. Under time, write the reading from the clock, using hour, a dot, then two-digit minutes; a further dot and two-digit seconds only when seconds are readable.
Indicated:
5.57
